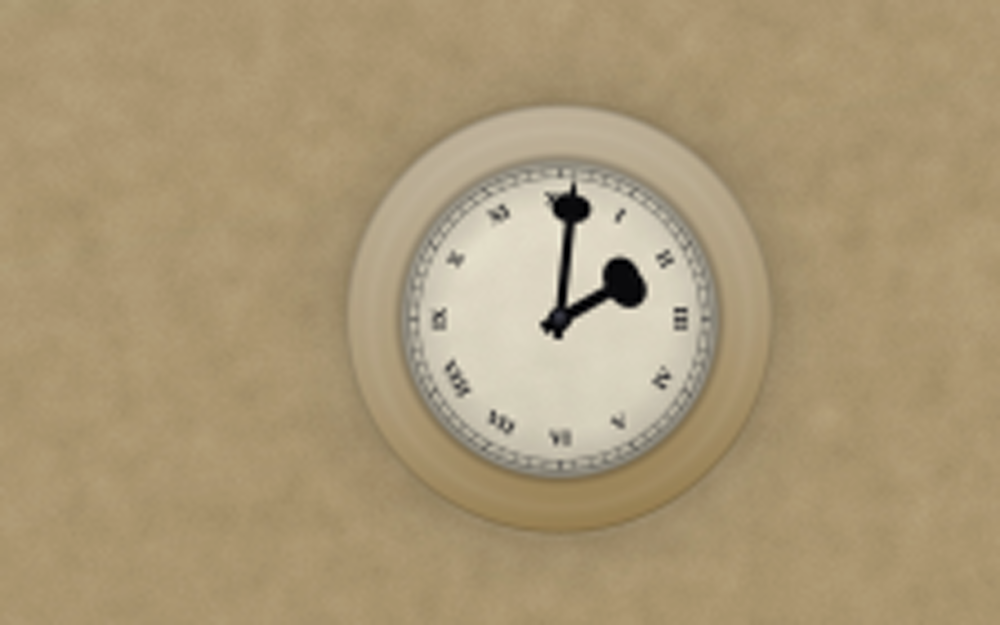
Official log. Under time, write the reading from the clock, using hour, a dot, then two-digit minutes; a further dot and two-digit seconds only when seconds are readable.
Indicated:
2.01
